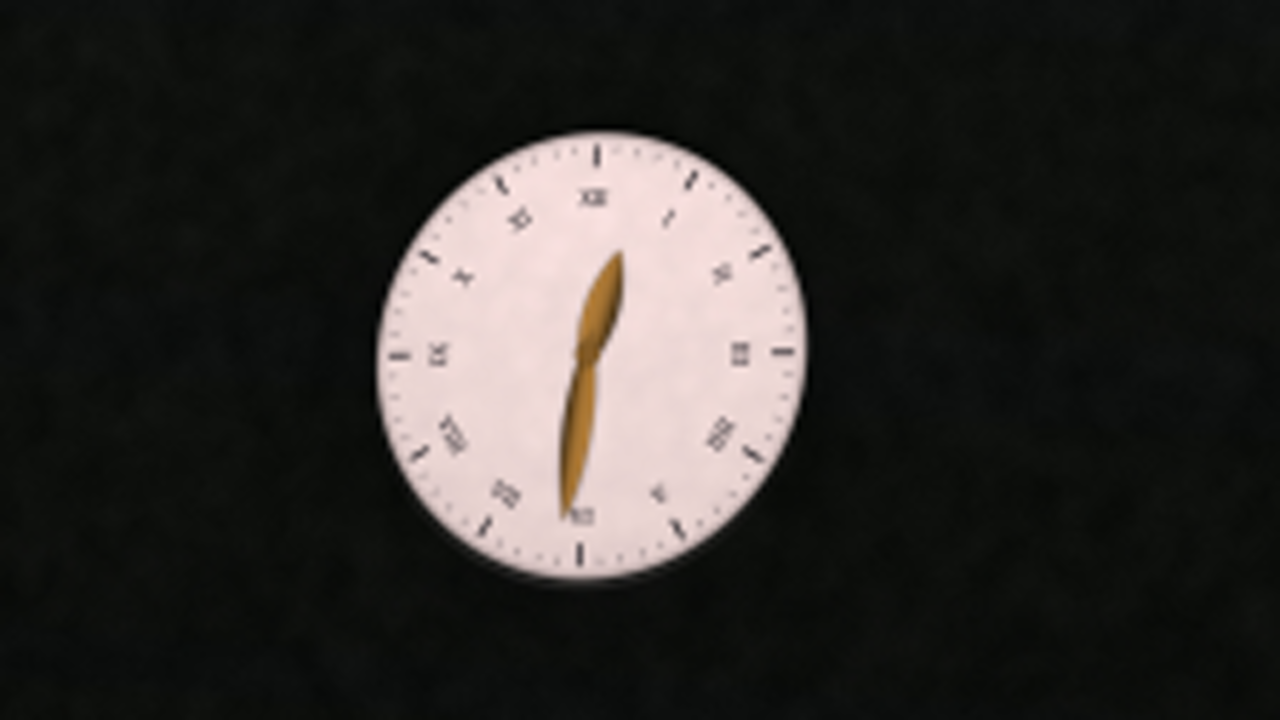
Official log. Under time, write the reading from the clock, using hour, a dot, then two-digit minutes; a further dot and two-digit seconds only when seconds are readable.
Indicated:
12.31
